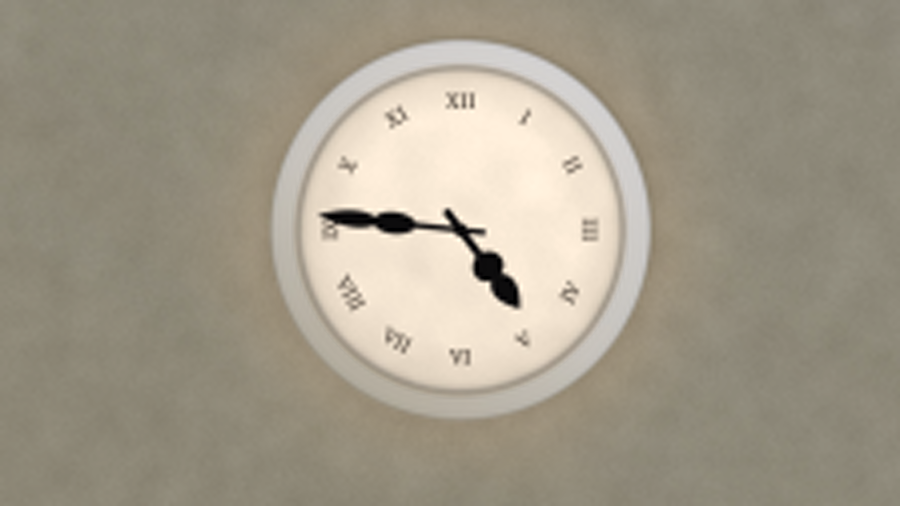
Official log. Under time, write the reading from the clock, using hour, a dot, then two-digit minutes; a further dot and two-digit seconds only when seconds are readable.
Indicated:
4.46
